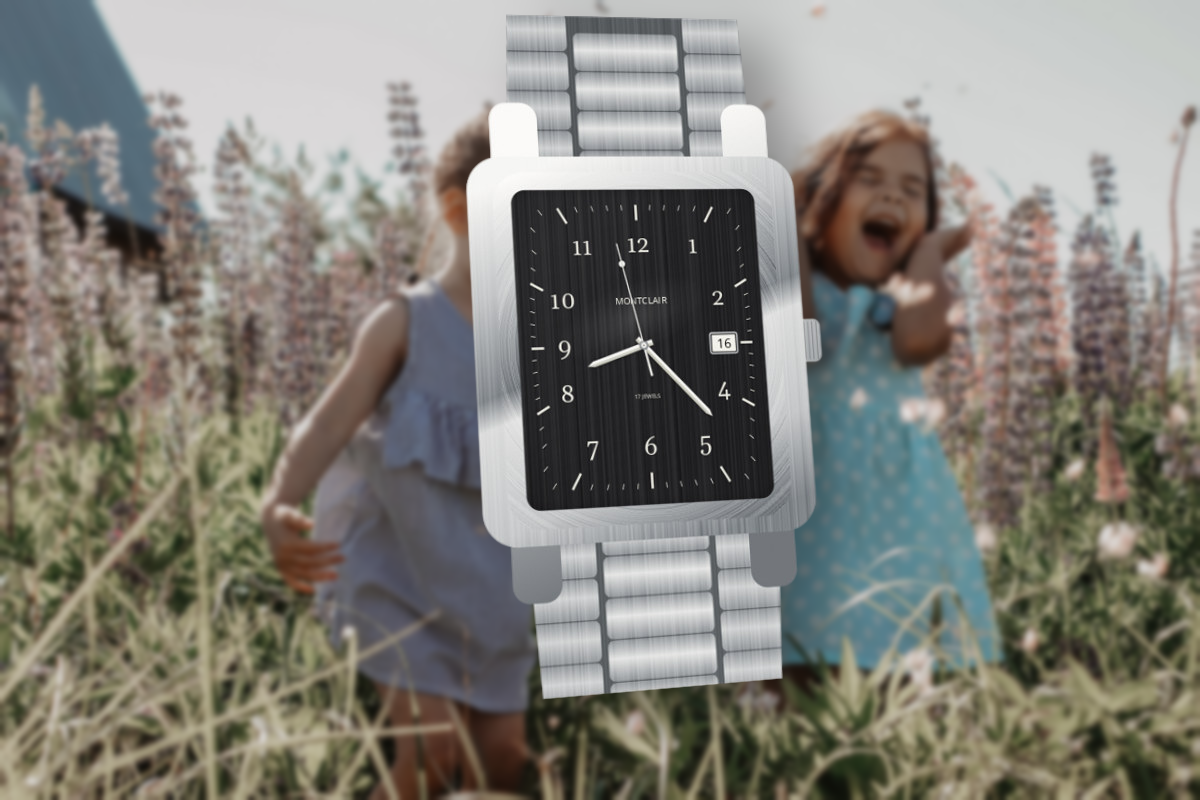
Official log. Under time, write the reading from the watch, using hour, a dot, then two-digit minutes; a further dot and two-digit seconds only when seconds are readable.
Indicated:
8.22.58
